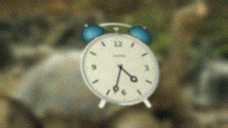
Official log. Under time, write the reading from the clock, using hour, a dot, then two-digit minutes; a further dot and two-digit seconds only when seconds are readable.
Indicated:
4.33
